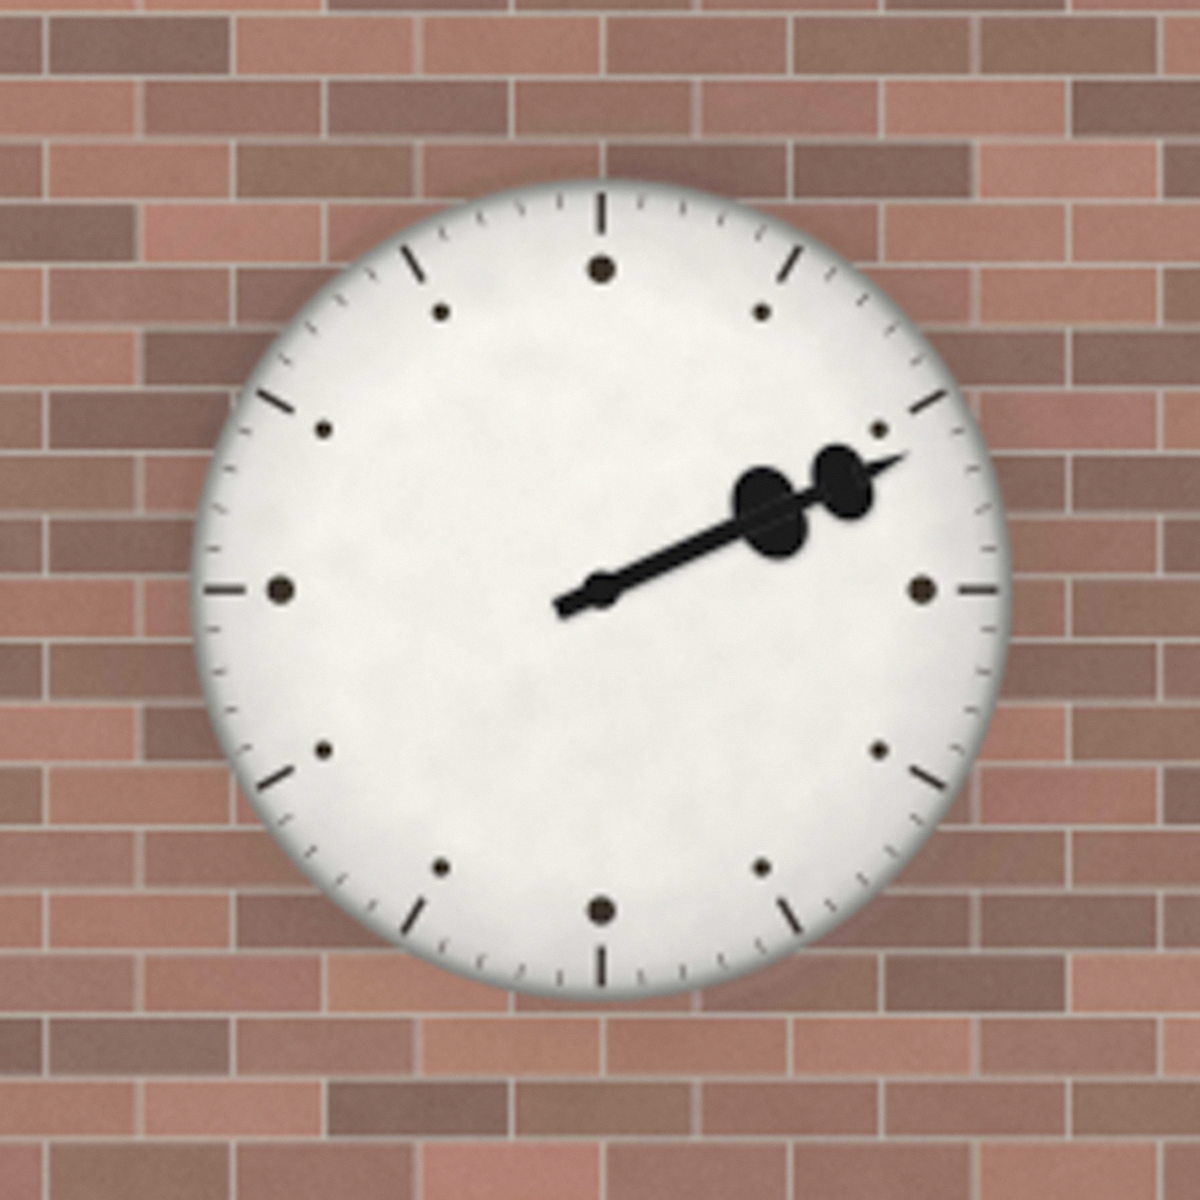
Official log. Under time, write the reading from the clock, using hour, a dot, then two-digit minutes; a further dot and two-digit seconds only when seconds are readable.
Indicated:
2.11
